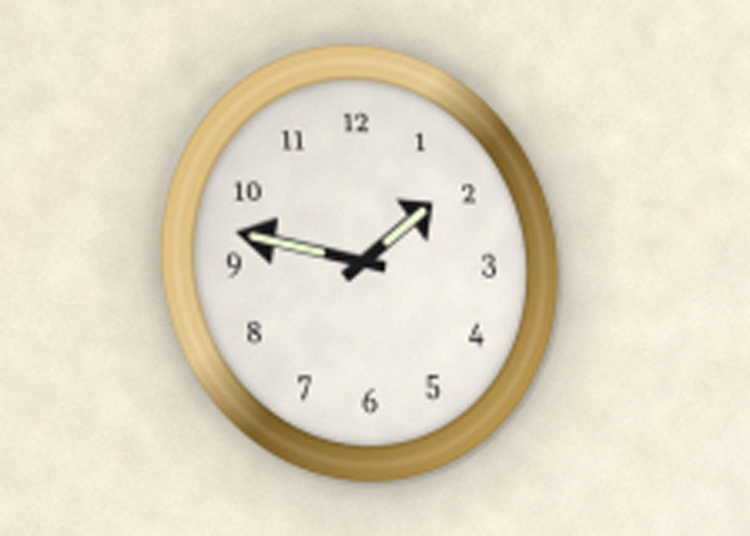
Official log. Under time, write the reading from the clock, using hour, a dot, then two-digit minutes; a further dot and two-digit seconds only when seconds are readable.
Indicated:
1.47
